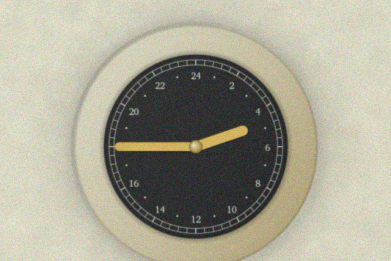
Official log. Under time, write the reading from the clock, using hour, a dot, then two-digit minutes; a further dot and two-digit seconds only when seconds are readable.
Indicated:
4.45
